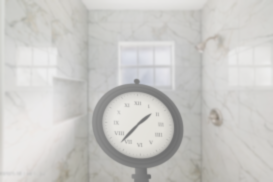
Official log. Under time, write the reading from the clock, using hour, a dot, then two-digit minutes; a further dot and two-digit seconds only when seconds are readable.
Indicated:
1.37
